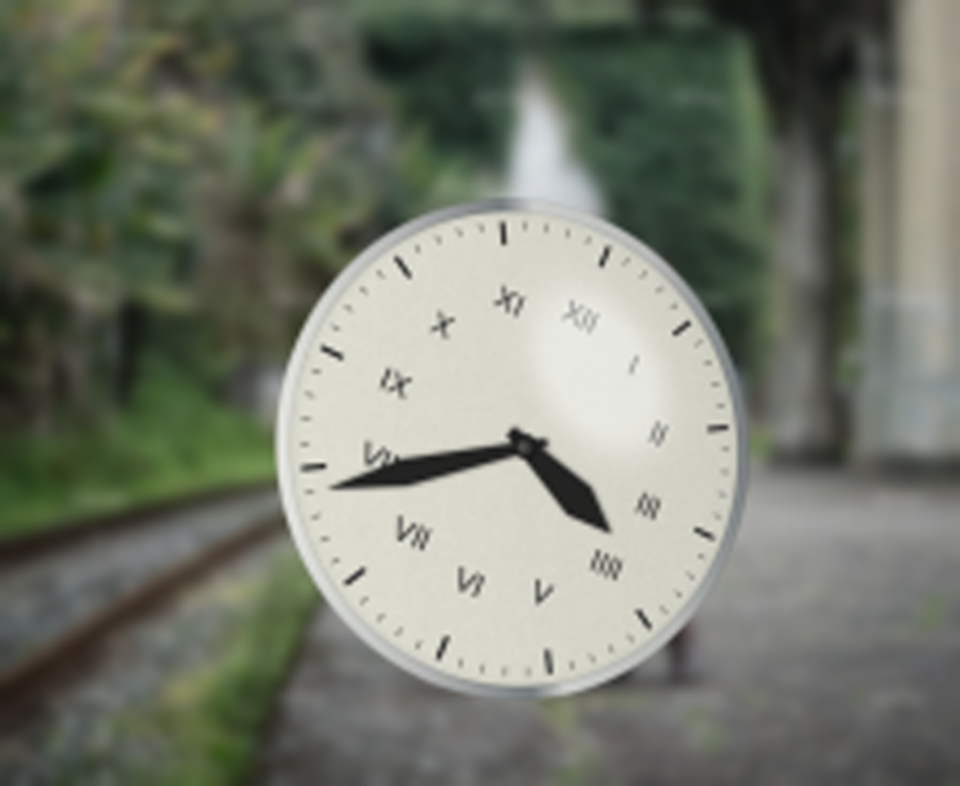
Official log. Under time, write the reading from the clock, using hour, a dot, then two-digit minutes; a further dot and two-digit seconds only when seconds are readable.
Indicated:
3.39
